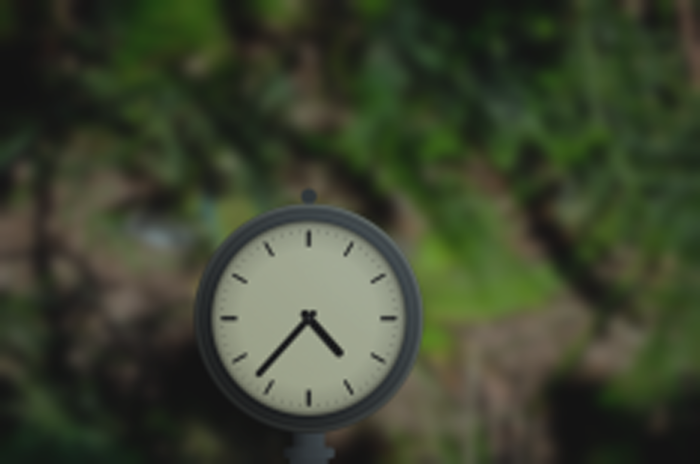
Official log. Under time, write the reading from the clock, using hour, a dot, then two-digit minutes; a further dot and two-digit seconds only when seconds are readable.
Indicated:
4.37
